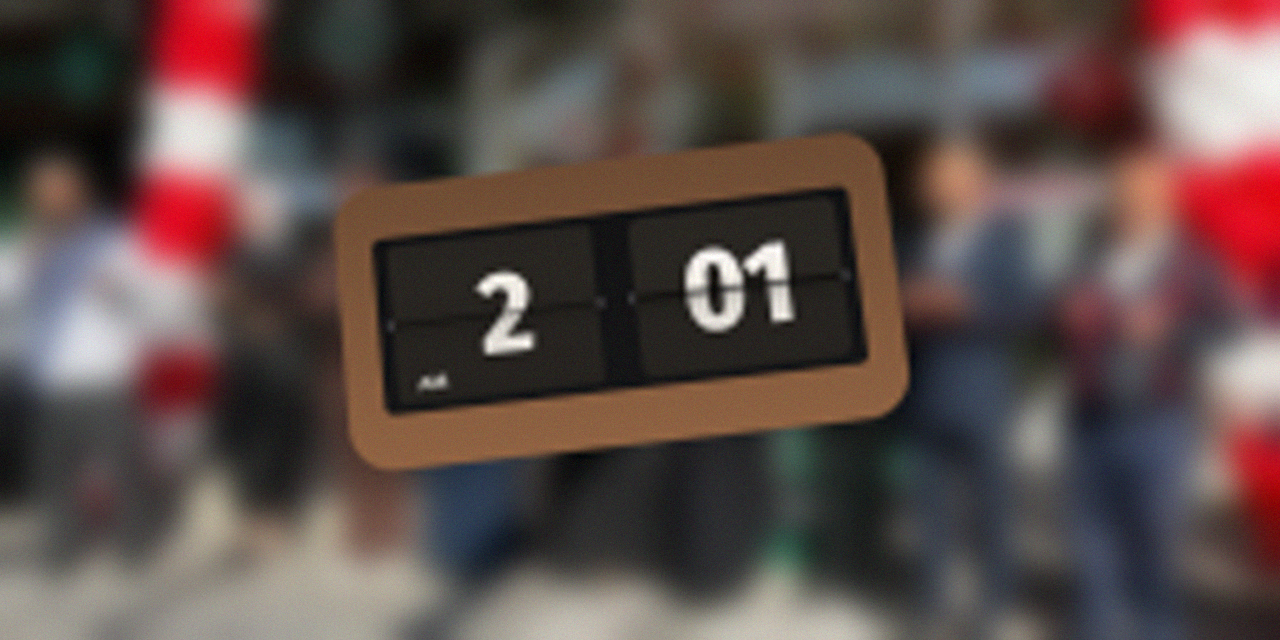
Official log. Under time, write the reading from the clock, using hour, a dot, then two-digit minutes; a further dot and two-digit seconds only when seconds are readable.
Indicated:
2.01
